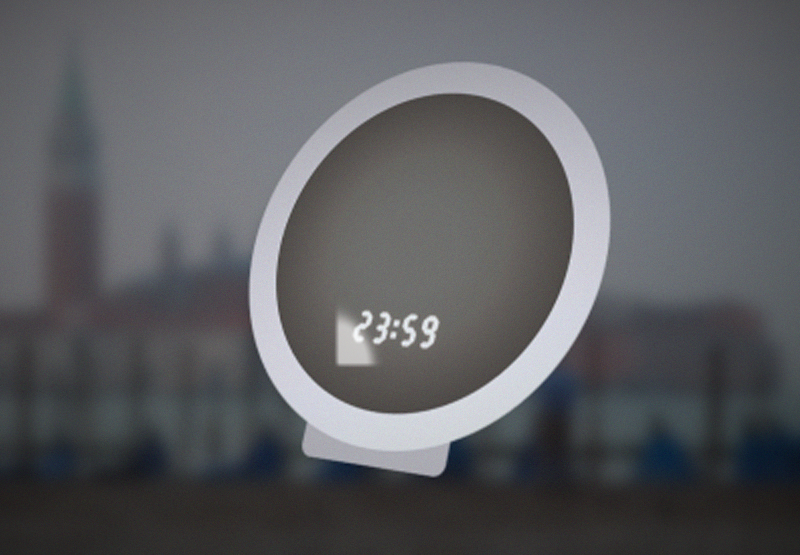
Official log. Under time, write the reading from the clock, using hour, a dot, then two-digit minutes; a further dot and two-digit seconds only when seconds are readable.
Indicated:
23.59
